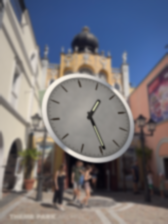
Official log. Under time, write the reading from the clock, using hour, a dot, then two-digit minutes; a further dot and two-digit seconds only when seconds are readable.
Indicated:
1.29
